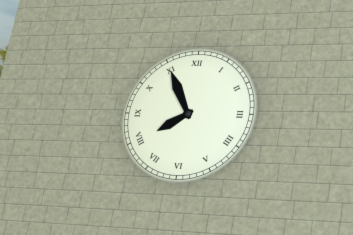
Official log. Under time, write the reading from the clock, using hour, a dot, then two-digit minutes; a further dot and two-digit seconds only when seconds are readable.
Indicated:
7.55
